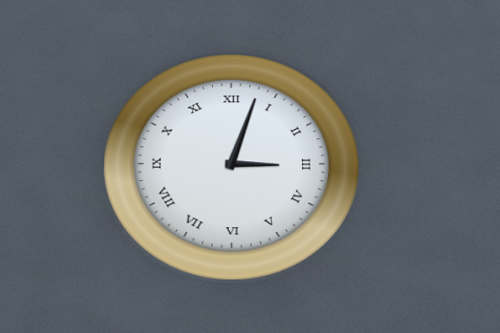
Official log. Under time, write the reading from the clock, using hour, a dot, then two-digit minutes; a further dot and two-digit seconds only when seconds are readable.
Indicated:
3.03
